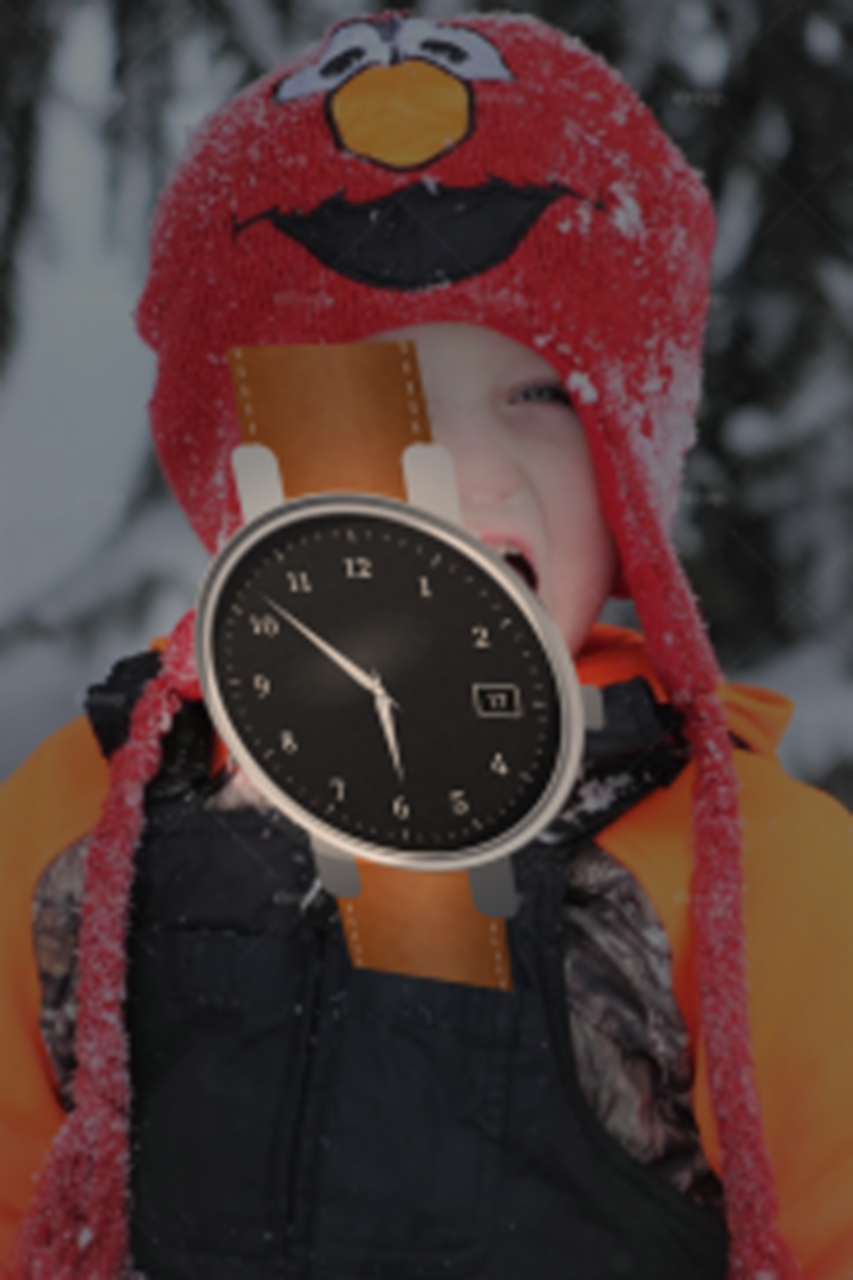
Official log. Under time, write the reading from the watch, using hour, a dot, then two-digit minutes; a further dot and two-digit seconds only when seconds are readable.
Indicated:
5.52
